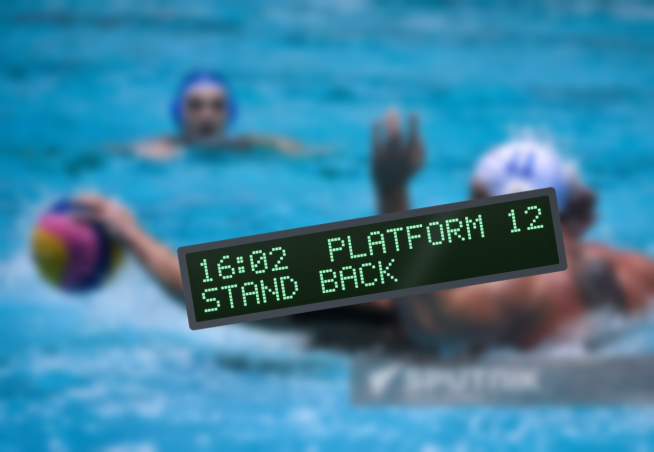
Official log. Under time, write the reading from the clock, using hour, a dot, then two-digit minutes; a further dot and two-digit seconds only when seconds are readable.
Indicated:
16.02
